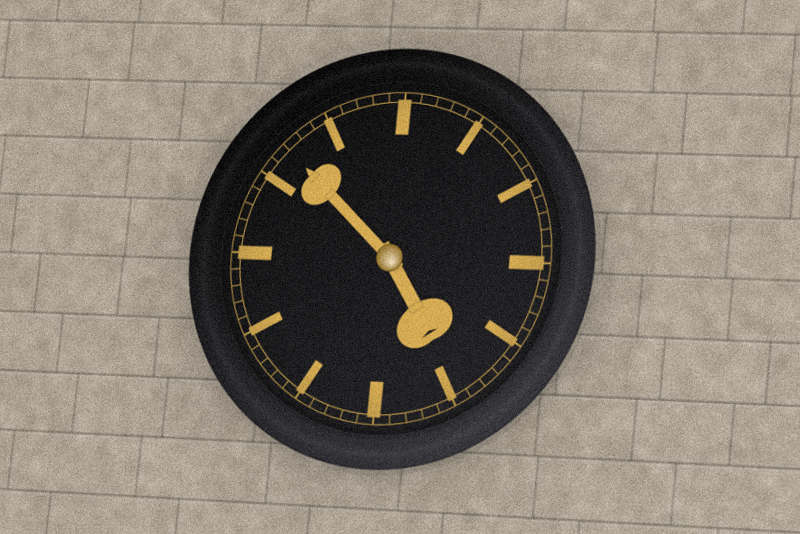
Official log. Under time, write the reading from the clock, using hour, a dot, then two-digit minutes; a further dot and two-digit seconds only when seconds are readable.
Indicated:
4.52
